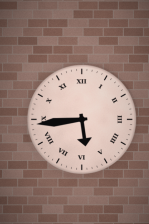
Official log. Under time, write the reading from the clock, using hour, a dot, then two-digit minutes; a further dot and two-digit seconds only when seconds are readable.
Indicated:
5.44
